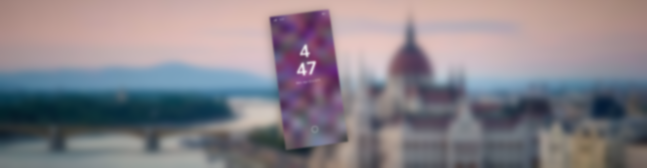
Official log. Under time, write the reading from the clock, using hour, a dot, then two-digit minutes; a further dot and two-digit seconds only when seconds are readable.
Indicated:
4.47
